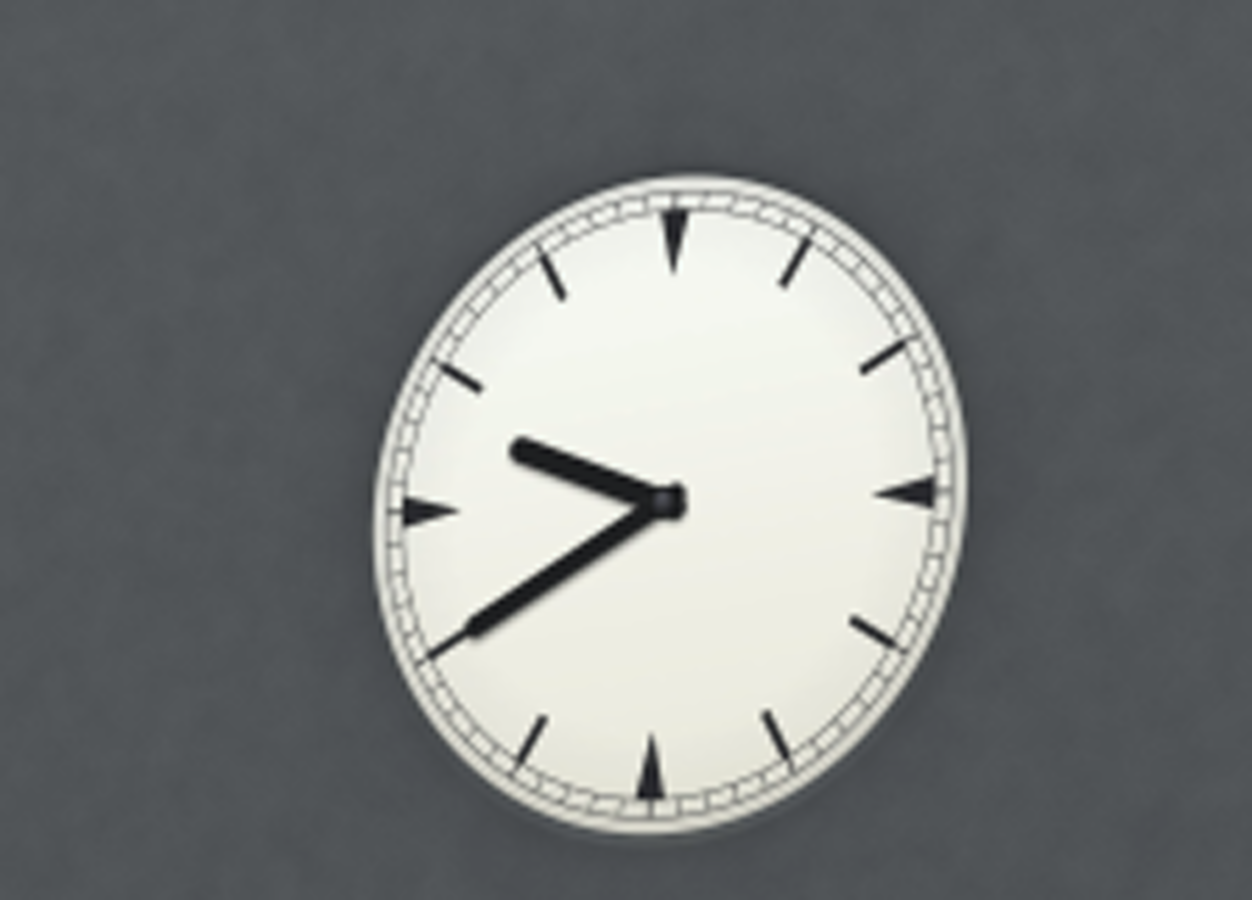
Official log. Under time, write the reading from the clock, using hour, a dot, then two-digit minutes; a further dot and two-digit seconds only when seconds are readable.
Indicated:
9.40
